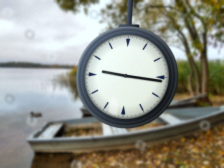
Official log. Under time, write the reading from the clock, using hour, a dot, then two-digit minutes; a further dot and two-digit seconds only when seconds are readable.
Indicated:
9.16
